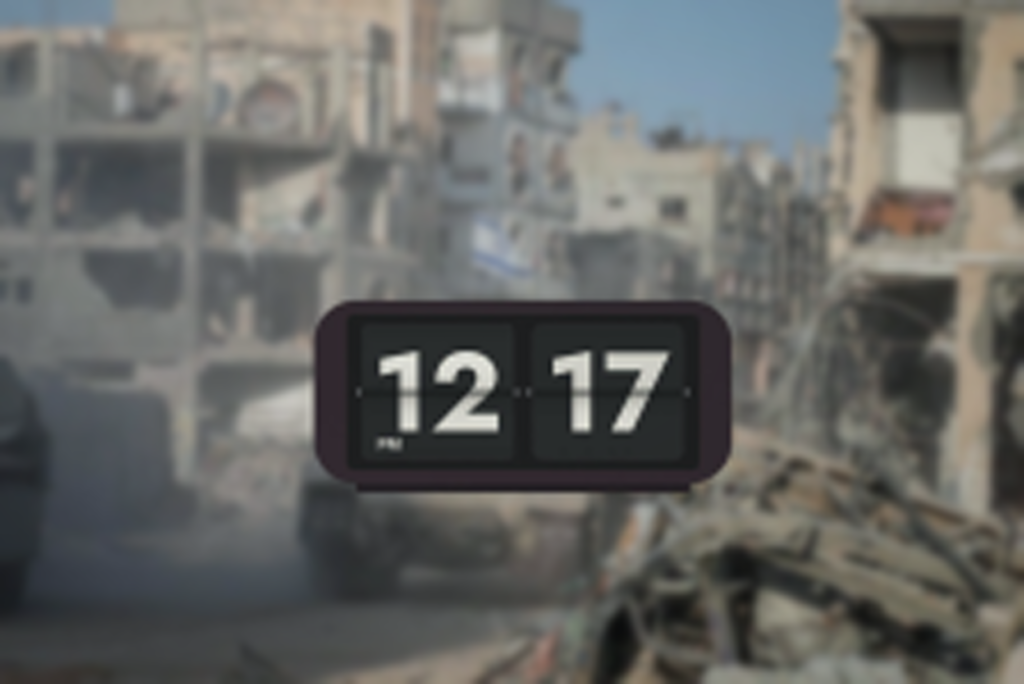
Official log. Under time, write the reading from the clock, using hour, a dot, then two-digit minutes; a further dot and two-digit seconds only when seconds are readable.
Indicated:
12.17
